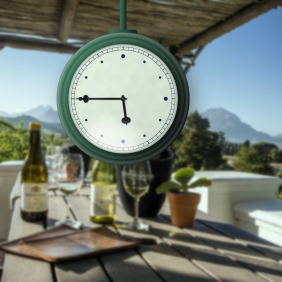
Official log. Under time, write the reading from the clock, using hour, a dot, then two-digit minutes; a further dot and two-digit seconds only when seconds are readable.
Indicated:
5.45
